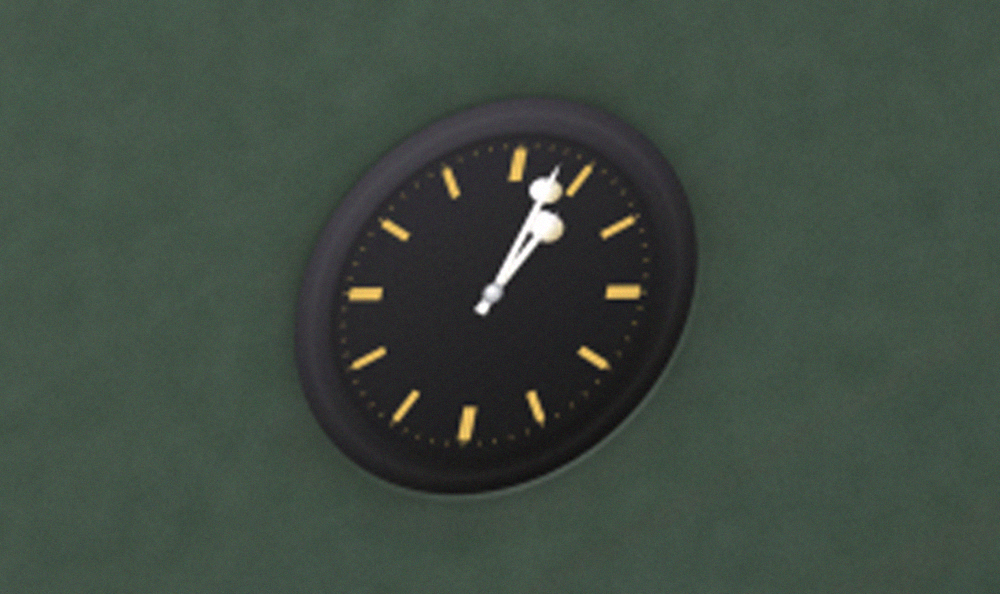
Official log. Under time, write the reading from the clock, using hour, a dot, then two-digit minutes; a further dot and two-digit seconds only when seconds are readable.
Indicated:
1.03
